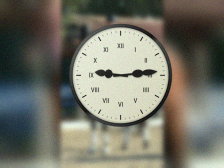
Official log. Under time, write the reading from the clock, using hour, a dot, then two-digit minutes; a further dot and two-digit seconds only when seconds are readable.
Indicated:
9.14
